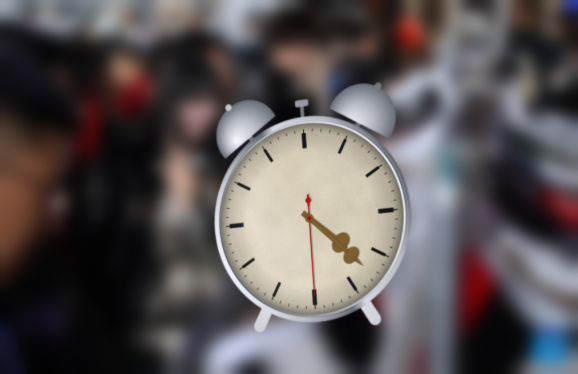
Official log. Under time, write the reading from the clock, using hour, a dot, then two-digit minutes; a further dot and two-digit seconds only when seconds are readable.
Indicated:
4.22.30
